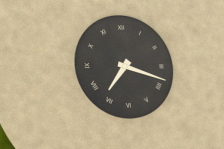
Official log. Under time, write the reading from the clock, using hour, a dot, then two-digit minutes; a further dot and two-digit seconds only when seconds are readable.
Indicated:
7.18
